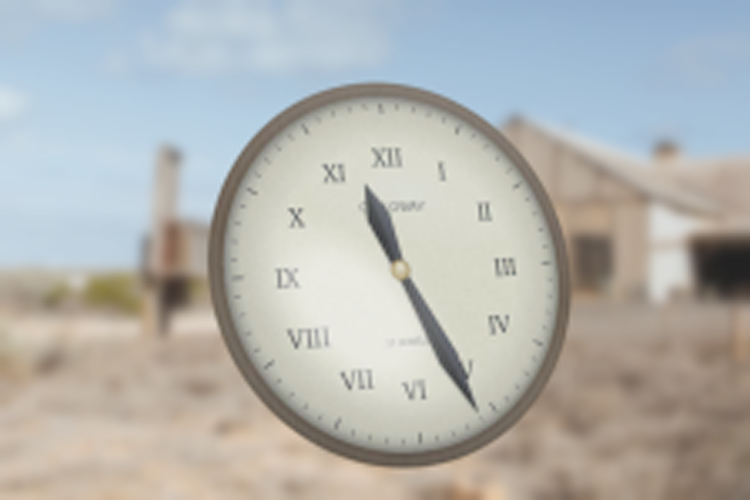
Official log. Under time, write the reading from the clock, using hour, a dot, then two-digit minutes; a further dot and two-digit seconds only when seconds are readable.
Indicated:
11.26
